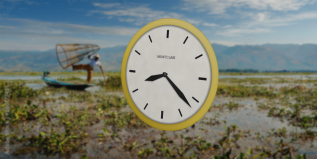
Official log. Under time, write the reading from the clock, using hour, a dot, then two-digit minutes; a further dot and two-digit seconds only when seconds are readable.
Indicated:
8.22
